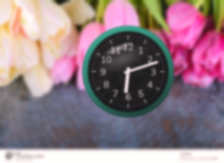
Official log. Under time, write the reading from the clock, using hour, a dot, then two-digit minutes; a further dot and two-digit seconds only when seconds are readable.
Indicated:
6.12
